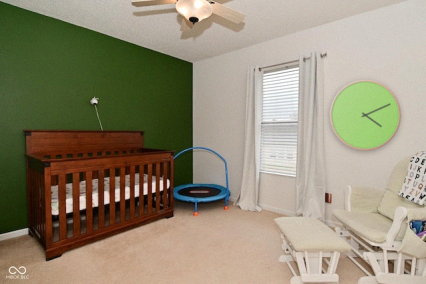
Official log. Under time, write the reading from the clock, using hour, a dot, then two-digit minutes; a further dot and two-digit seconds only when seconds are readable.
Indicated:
4.11
